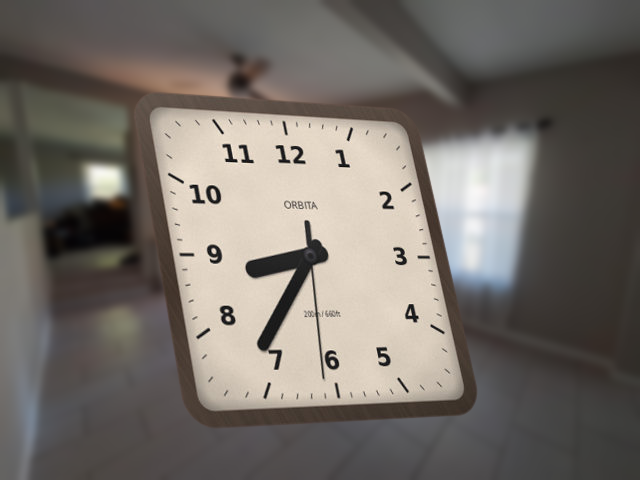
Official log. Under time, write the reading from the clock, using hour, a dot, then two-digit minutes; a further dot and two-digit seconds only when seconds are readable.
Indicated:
8.36.31
